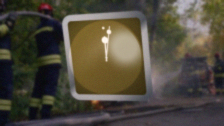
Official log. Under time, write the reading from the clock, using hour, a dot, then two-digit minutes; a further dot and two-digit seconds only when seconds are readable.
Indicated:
12.02
